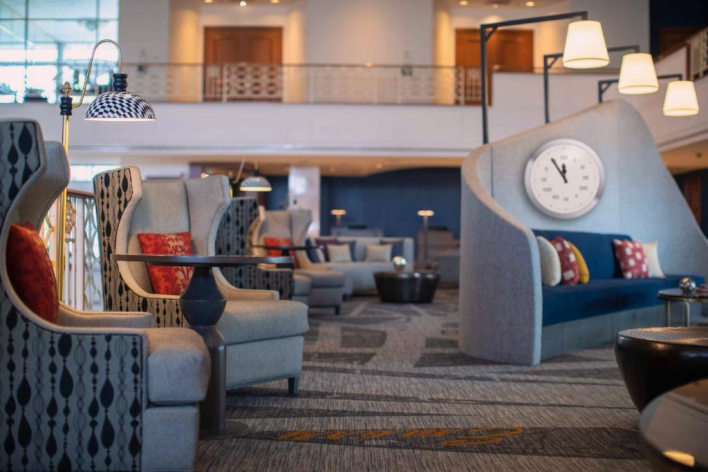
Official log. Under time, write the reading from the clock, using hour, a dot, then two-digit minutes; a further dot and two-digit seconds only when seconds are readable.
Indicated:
11.55
